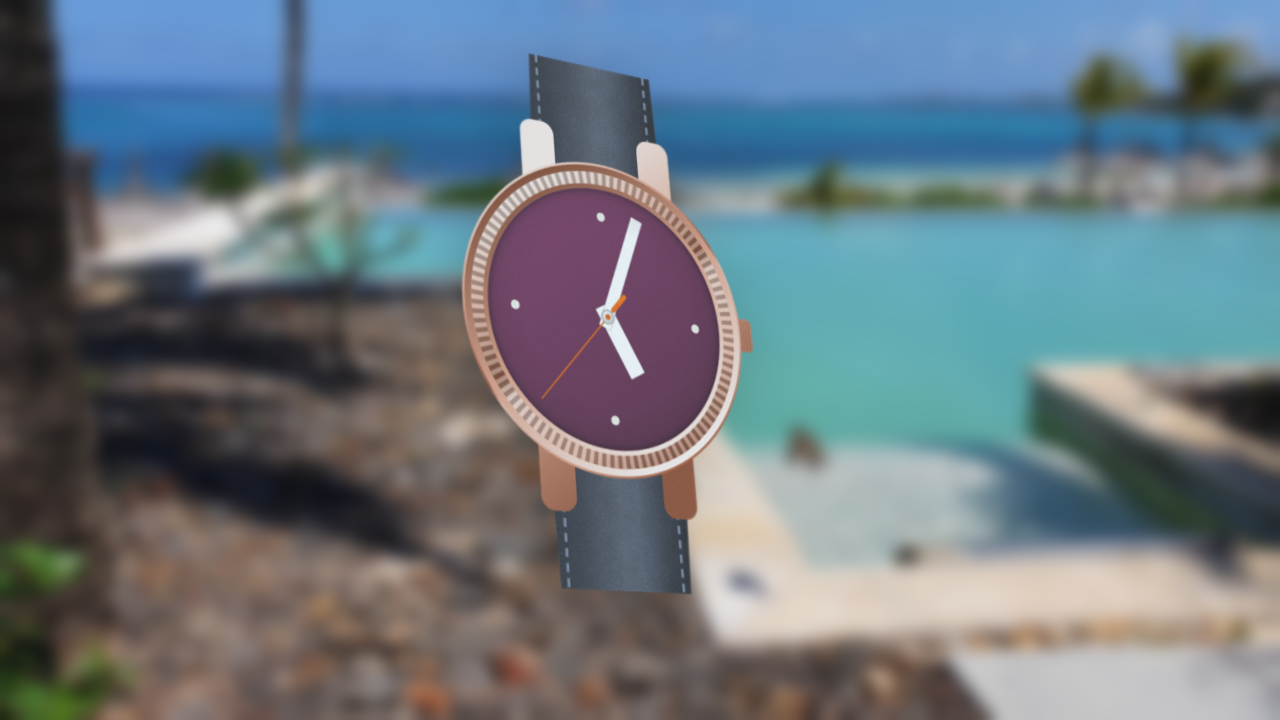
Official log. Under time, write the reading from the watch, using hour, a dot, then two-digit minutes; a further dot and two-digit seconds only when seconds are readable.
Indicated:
5.03.37
